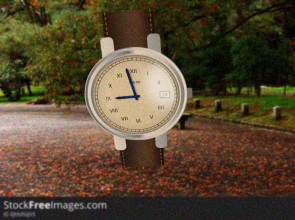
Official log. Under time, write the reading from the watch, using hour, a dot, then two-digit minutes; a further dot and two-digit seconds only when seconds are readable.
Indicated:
8.58
